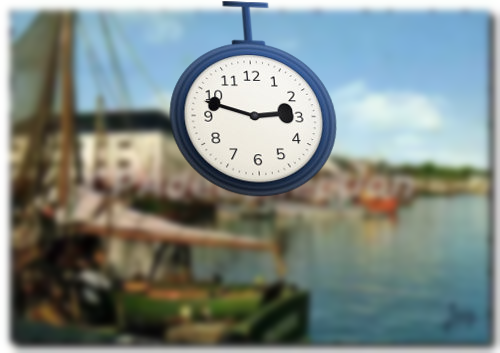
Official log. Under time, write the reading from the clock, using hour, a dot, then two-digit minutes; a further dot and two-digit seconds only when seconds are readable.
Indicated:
2.48
